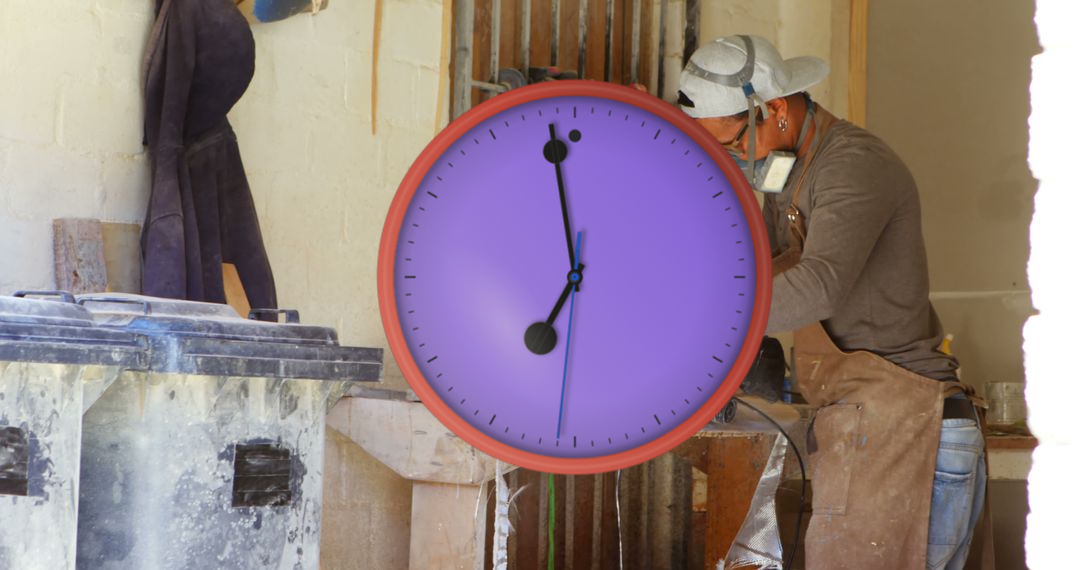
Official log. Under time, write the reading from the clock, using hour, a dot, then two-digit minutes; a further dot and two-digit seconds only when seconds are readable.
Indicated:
6.58.31
